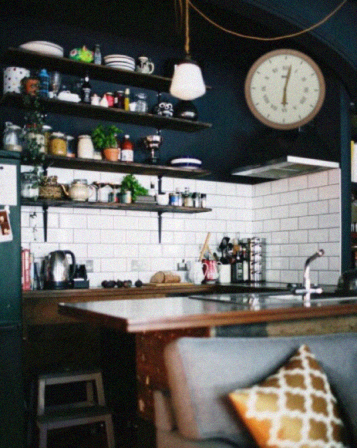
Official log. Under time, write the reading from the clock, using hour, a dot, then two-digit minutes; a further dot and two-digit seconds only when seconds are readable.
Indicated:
6.02
